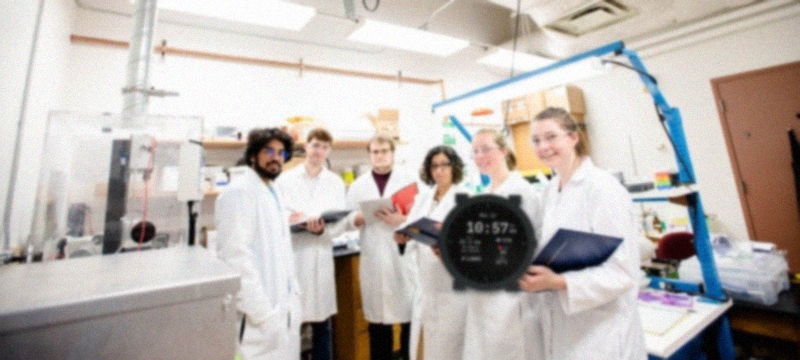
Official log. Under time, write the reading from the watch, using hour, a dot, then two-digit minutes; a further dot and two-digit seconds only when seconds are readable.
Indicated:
10.57
